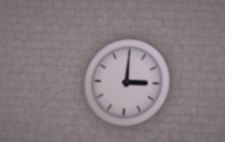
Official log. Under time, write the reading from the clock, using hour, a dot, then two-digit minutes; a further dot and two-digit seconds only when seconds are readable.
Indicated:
3.00
